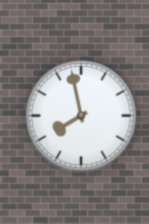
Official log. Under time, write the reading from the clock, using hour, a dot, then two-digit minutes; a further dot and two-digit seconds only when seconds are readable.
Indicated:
7.58
